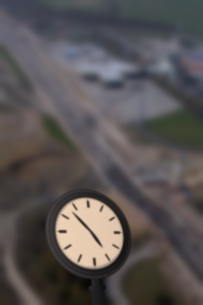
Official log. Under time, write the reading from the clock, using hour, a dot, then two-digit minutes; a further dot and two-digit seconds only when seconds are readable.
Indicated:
4.53
